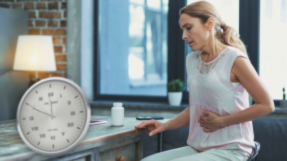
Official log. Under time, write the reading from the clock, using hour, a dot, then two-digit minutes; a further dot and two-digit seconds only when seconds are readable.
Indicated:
11.50
